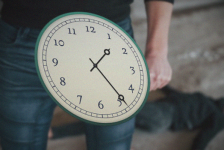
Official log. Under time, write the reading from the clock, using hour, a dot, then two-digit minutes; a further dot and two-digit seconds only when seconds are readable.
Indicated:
1.24
